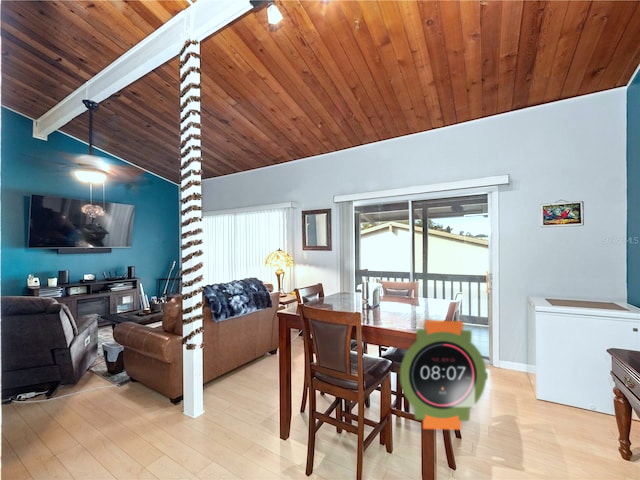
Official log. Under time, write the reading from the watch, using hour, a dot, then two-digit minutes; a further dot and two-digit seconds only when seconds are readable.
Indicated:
8.07
